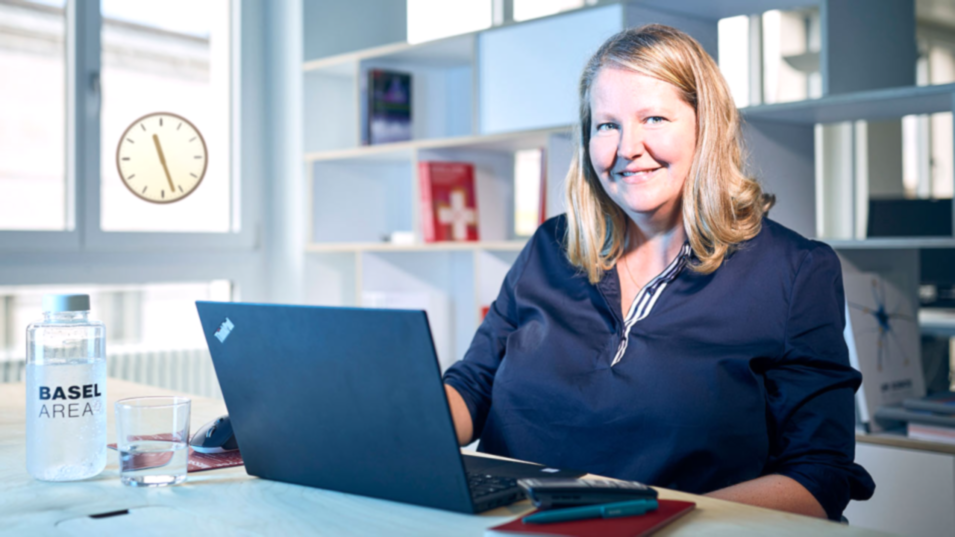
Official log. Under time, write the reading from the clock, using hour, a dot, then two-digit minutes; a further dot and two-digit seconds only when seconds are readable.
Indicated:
11.27
